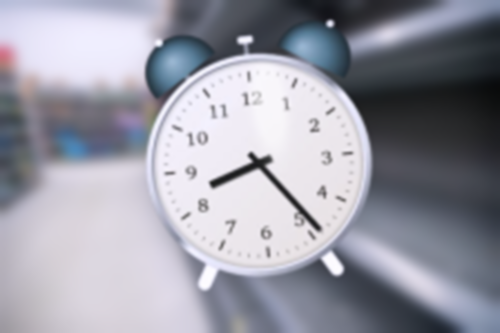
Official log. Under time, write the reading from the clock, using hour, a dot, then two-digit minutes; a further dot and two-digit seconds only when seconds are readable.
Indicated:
8.24
